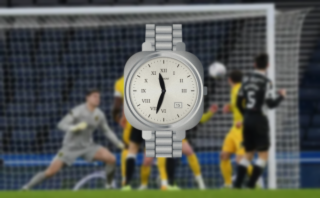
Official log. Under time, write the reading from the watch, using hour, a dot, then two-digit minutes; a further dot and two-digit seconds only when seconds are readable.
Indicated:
11.33
